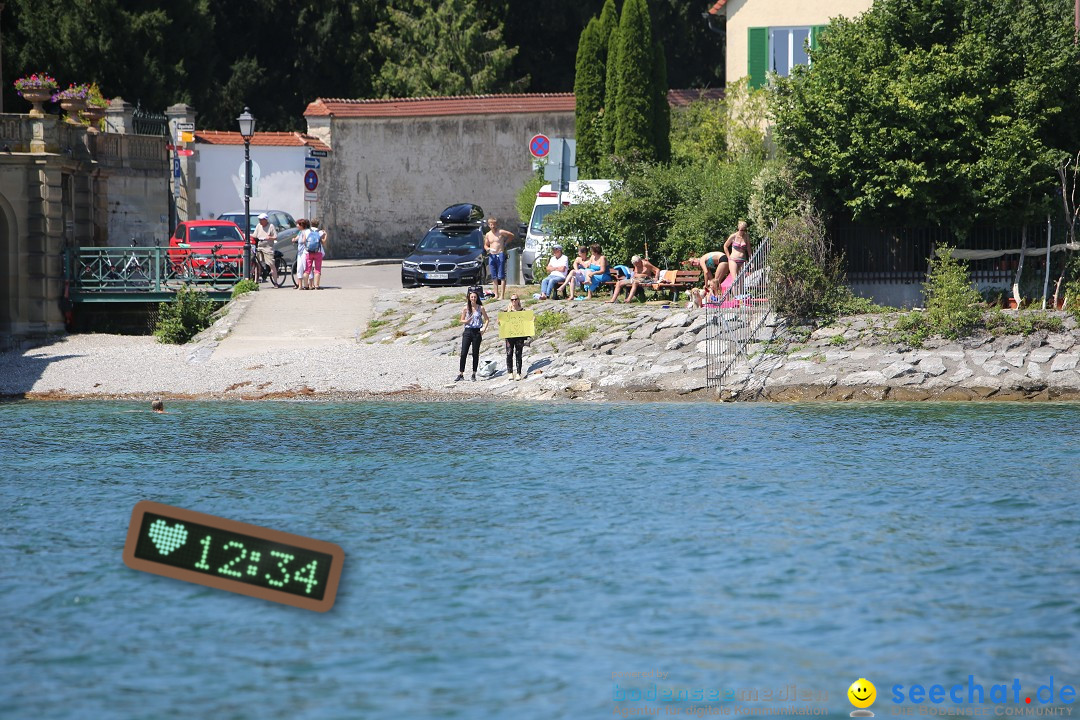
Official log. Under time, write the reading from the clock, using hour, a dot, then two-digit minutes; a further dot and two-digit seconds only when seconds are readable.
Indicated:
12.34
